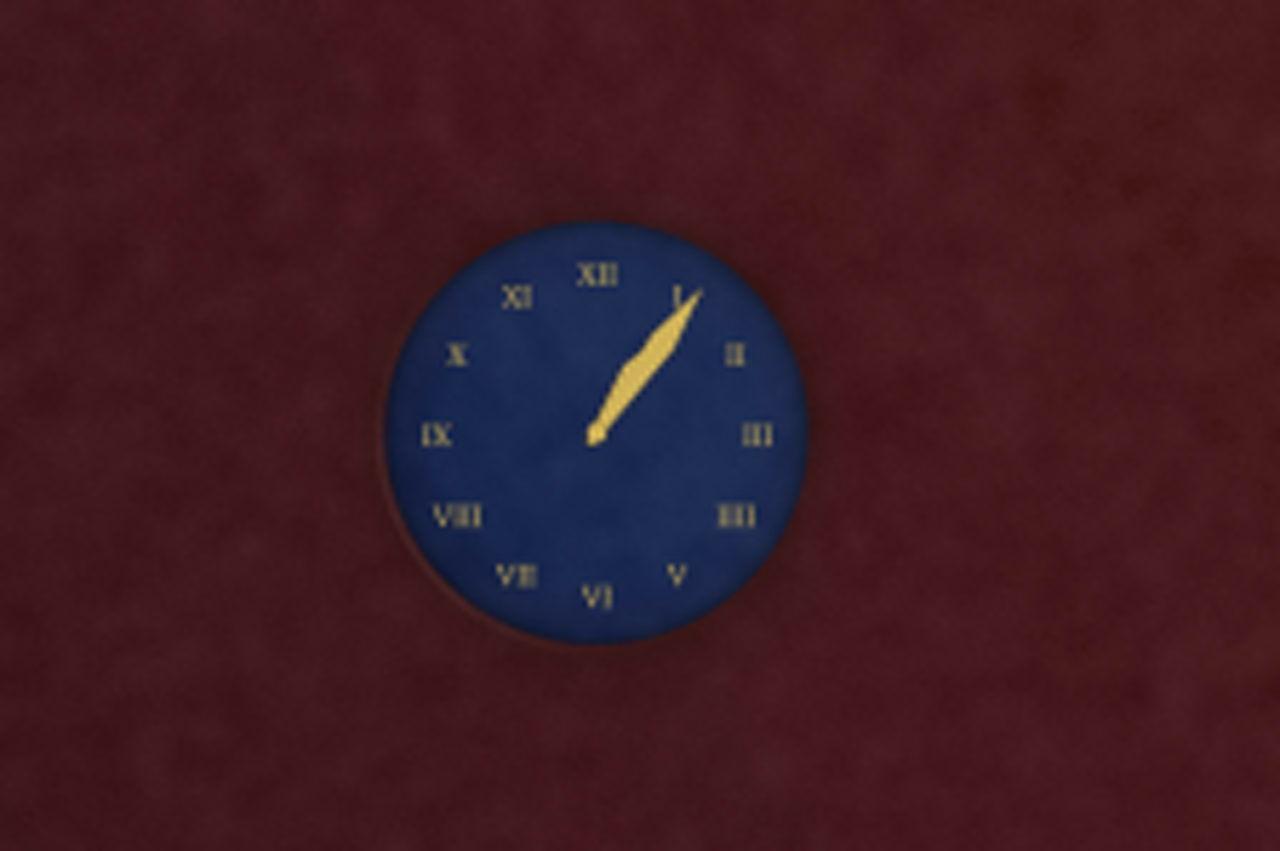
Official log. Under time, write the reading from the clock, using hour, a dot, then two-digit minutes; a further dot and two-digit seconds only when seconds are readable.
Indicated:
1.06
